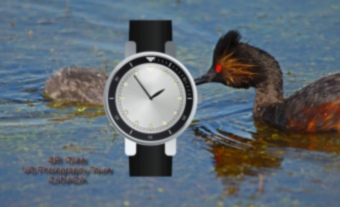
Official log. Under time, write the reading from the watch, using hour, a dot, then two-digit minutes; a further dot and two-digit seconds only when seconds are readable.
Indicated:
1.54
